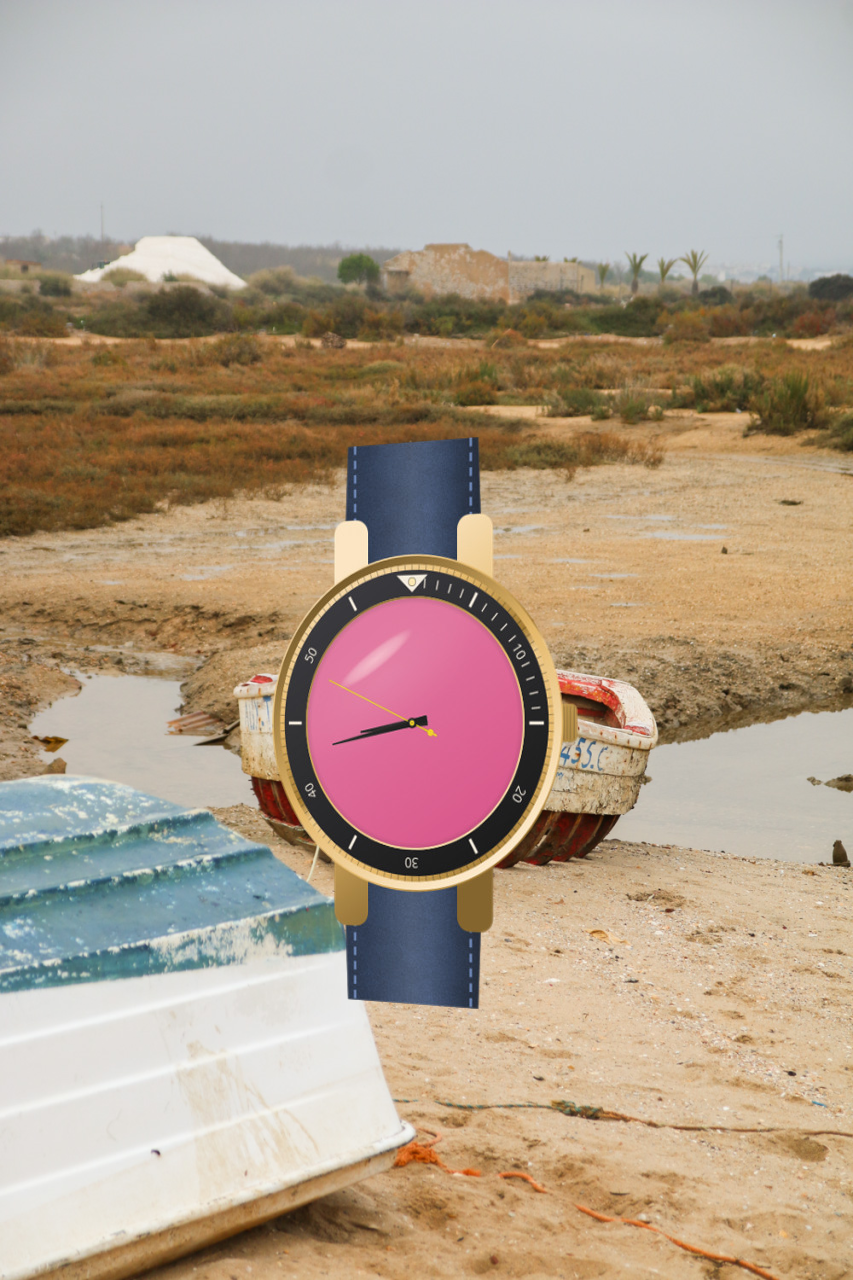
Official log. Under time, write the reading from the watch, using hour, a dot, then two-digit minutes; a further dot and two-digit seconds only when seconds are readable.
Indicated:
8.42.49
